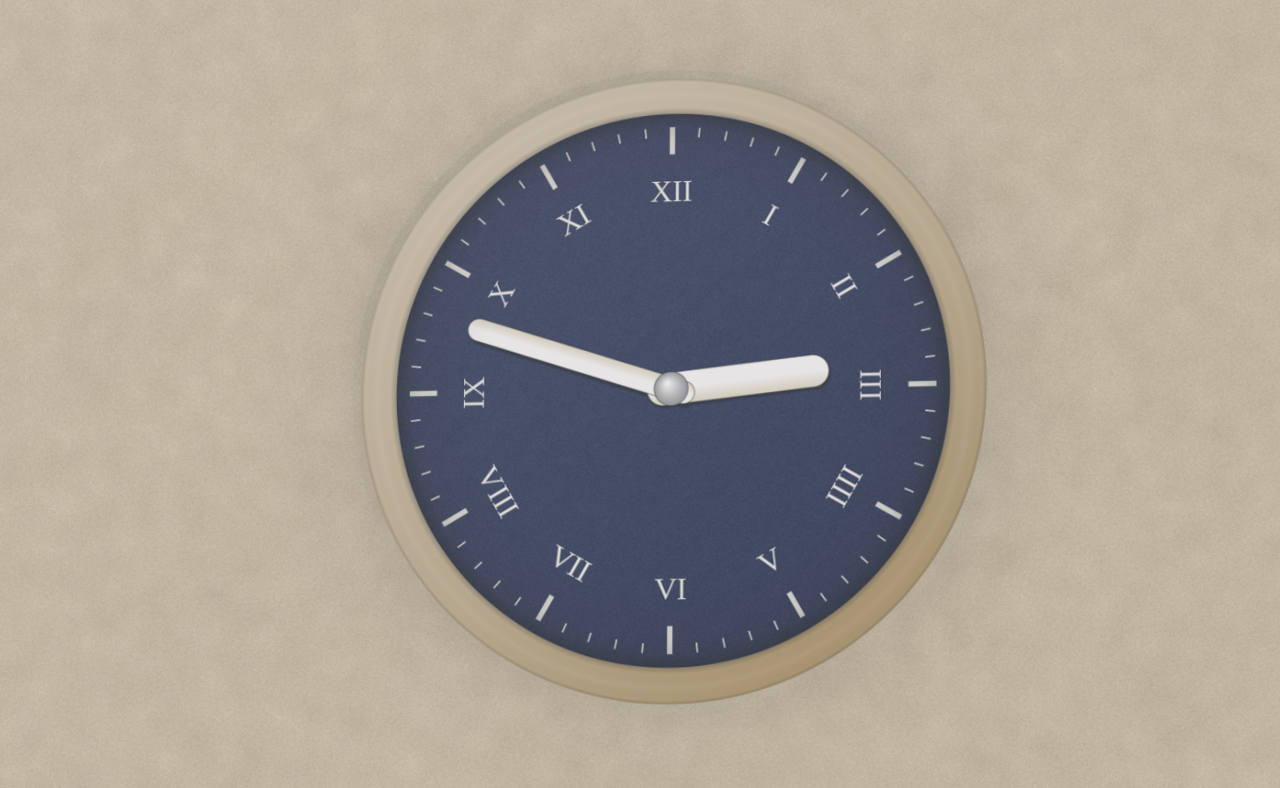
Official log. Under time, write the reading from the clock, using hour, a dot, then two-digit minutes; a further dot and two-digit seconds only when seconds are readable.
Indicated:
2.48
